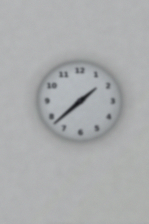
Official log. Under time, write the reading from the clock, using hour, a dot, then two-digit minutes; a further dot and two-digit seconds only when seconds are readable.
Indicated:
1.38
